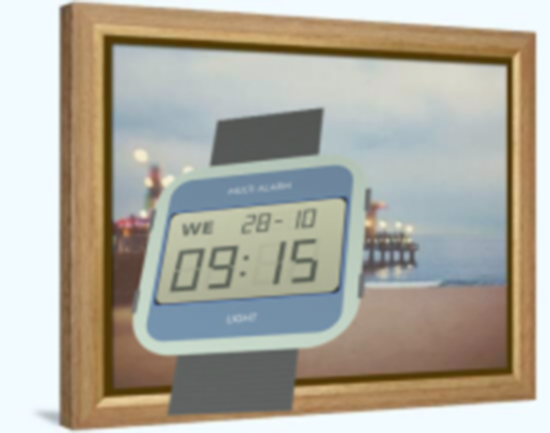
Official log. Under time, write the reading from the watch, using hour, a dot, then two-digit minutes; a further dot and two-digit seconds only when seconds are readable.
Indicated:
9.15
